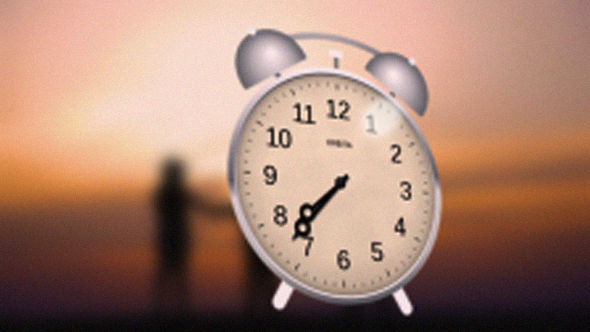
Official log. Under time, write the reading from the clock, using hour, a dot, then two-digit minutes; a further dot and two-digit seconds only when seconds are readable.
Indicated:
7.37
